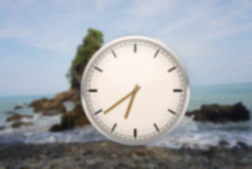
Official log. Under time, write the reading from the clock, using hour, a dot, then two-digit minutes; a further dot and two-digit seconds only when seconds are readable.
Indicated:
6.39
